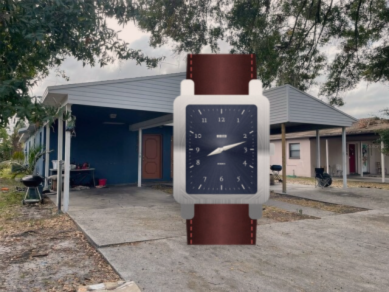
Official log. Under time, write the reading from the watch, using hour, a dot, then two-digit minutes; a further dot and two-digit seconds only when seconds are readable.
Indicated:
8.12
